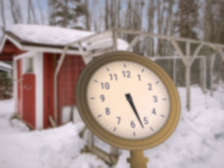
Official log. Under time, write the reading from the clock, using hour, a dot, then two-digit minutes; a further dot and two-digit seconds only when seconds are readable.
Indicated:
5.27
